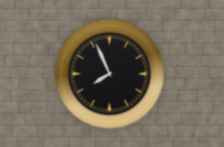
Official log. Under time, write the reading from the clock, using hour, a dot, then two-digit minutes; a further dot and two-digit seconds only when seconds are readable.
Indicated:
7.56
